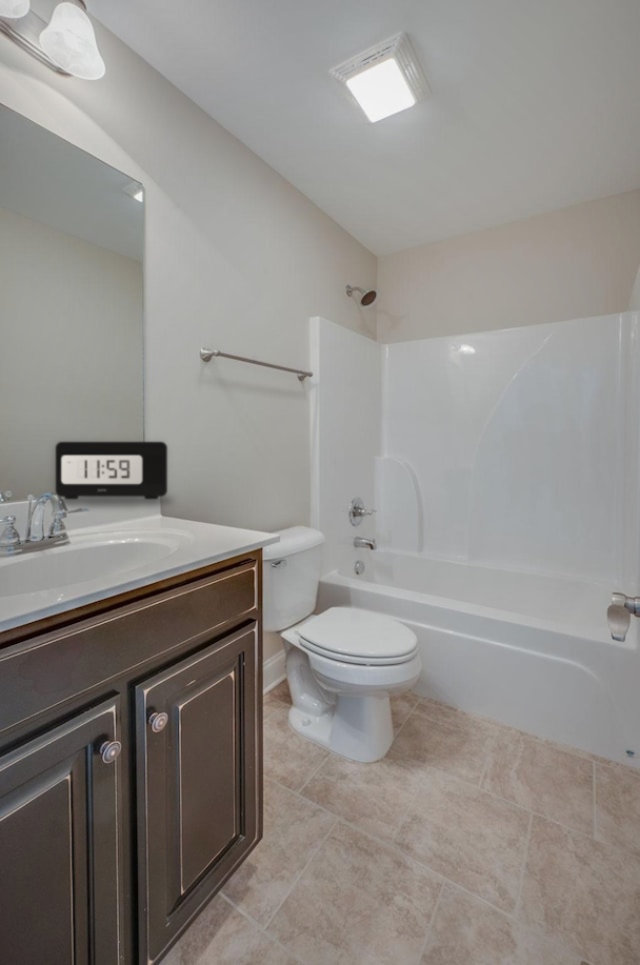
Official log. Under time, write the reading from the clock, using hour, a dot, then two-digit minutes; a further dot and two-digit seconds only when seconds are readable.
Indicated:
11.59
